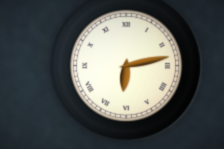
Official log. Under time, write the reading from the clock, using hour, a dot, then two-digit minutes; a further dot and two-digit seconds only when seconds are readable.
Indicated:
6.13
